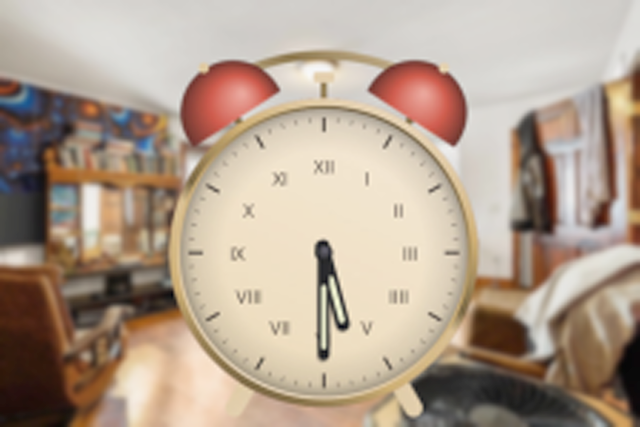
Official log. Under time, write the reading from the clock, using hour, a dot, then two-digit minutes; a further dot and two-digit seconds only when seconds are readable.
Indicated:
5.30
